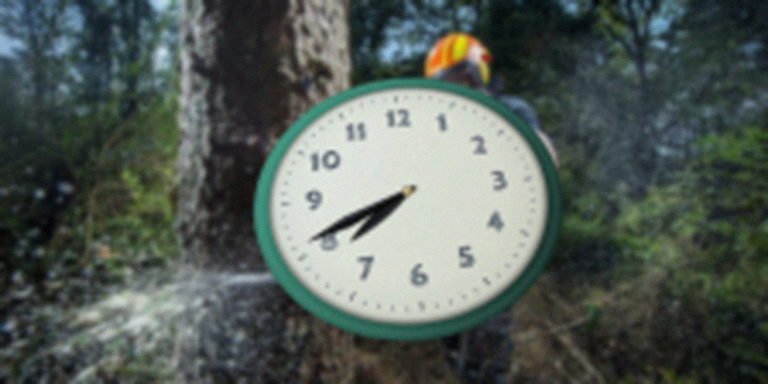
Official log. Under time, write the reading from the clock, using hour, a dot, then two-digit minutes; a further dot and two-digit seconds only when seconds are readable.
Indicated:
7.41
